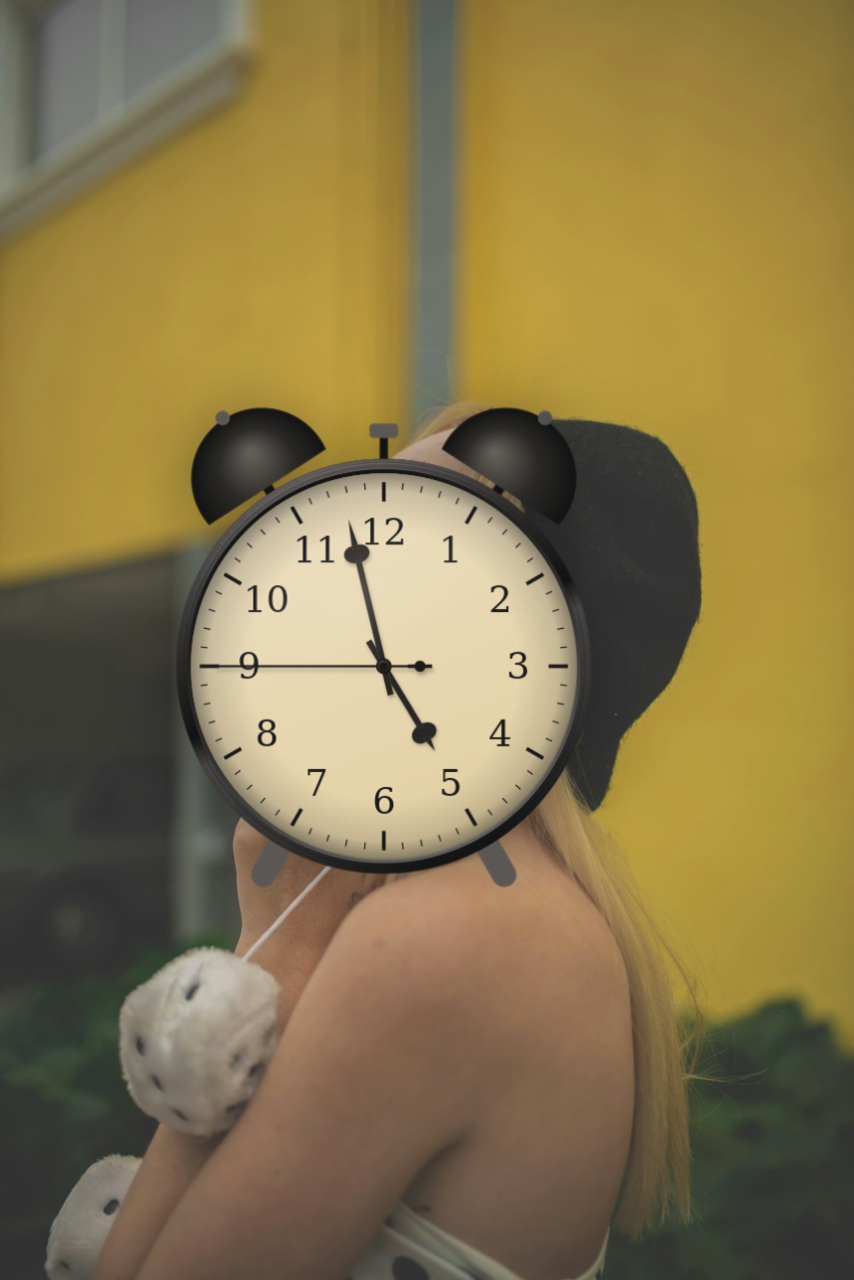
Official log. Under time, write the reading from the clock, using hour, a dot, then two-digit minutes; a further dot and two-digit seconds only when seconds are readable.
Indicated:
4.57.45
